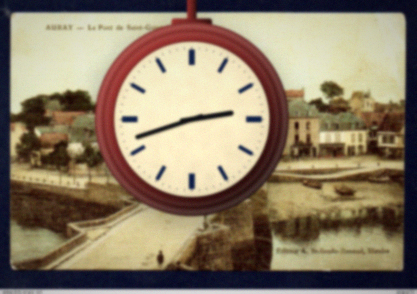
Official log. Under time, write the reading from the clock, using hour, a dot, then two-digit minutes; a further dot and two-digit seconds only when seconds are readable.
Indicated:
2.42
